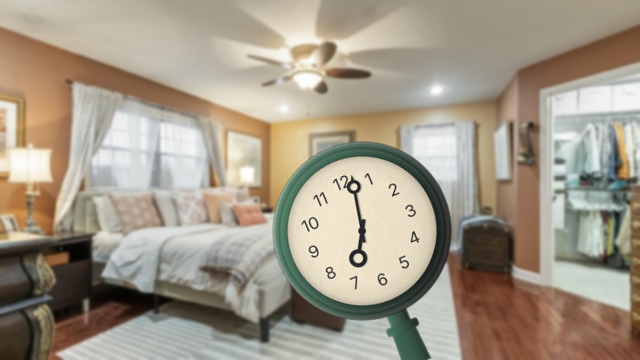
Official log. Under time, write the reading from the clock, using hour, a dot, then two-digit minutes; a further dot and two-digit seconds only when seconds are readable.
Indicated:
7.02
